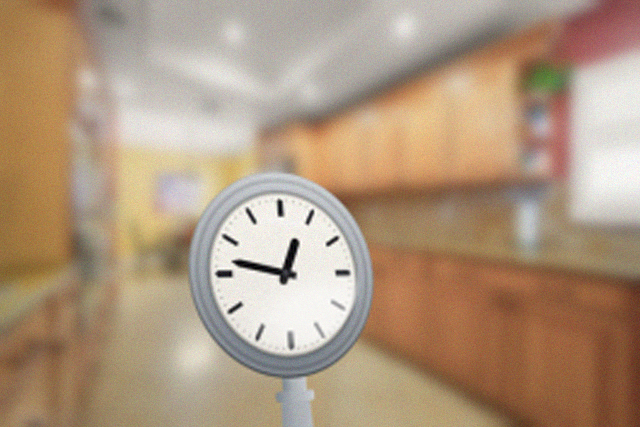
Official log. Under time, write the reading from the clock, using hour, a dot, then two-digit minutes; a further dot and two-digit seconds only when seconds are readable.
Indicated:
12.47
